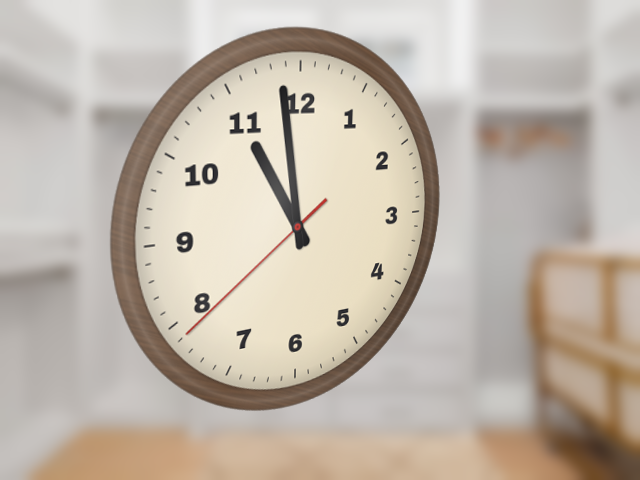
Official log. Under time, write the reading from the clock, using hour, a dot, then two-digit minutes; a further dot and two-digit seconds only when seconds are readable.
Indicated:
10.58.39
